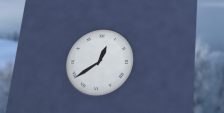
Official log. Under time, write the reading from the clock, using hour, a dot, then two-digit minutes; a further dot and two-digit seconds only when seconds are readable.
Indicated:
12.39
